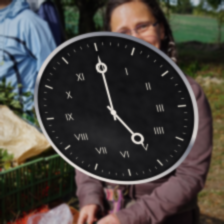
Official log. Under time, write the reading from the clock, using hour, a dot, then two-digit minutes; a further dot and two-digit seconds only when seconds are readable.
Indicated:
5.00
